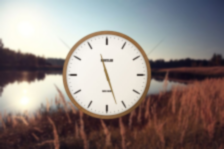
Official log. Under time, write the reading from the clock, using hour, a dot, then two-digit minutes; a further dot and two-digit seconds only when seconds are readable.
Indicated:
11.27
